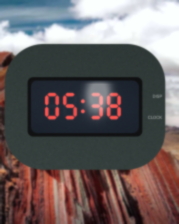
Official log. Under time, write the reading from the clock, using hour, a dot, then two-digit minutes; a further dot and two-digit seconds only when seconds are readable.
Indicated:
5.38
